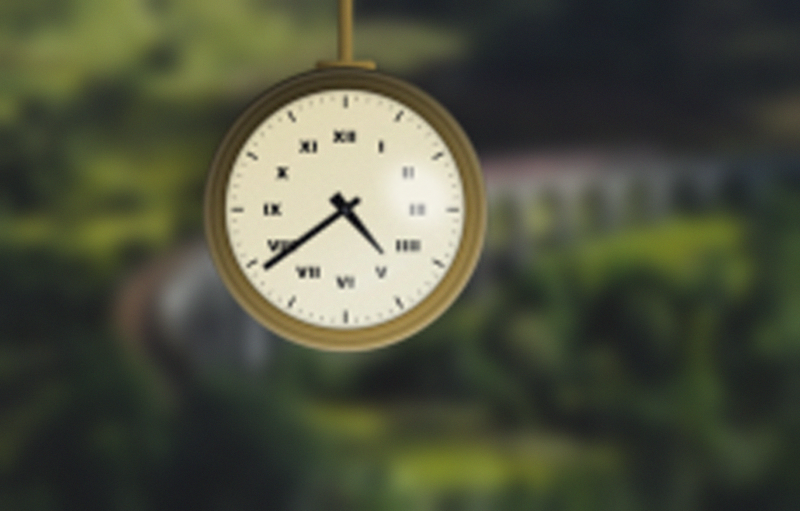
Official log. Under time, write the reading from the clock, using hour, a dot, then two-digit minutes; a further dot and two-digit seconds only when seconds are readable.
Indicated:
4.39
